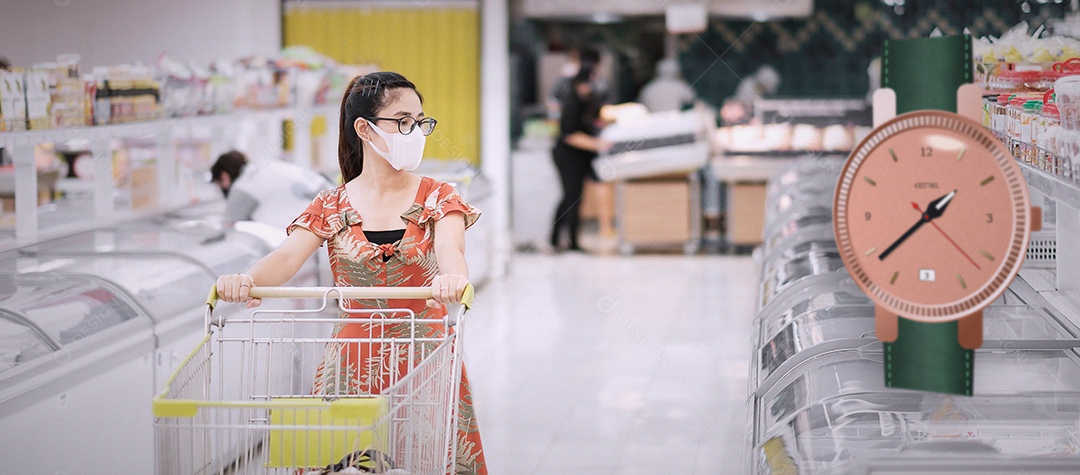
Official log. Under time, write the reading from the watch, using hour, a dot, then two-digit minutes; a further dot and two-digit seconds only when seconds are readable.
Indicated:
1.38.22
